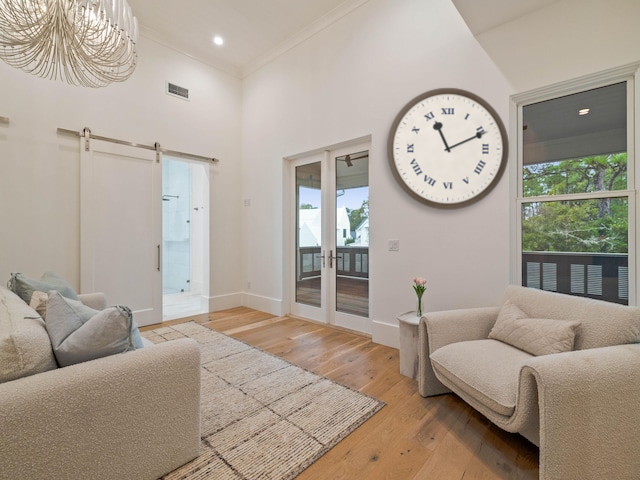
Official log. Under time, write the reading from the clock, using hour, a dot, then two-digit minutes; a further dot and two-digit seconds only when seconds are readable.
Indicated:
11.11
